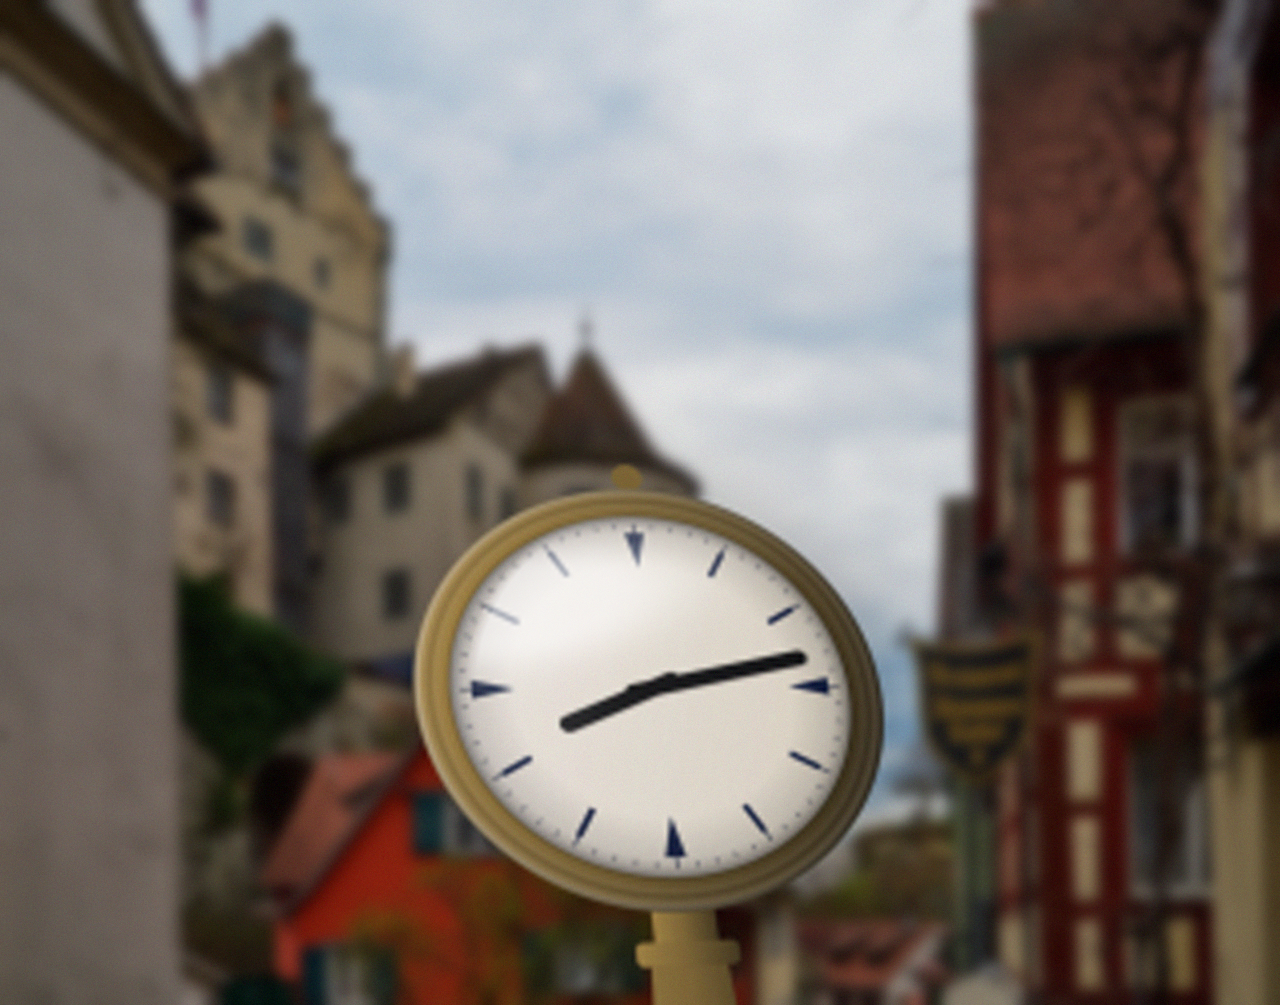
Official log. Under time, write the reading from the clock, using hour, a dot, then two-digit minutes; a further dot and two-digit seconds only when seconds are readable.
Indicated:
8.13
